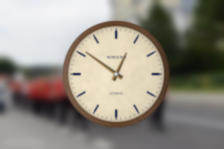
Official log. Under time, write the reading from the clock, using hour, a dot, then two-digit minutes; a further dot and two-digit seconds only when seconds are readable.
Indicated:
12.51
